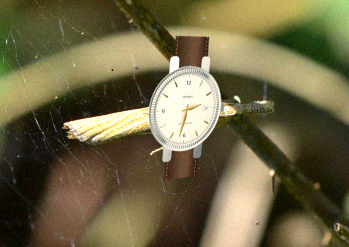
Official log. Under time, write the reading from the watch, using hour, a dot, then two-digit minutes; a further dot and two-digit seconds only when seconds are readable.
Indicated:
2.32
